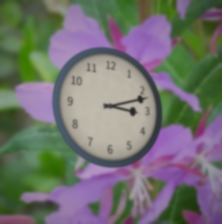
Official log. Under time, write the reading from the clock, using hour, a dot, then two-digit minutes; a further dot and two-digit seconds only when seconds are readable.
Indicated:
3.12
